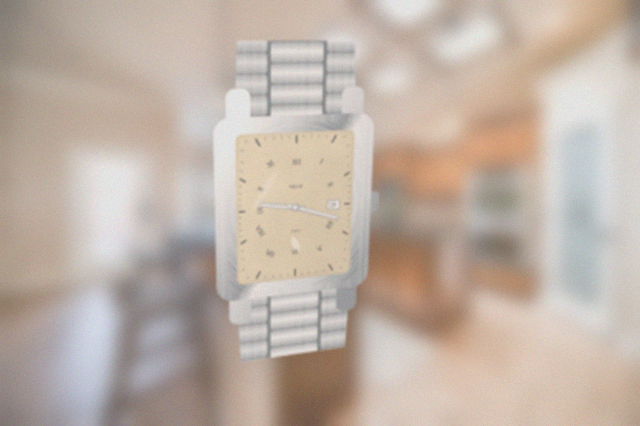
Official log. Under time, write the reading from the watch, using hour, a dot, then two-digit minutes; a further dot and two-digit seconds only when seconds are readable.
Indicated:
9.18
